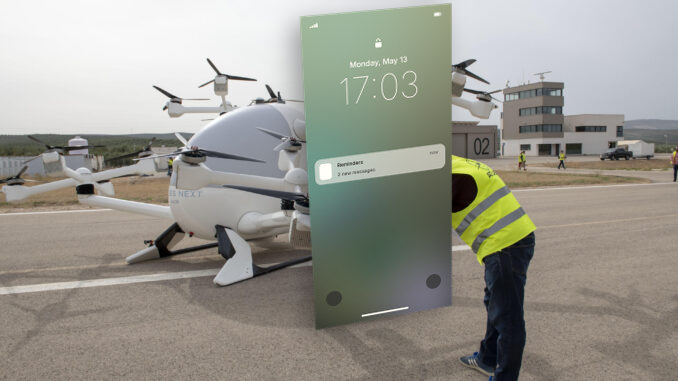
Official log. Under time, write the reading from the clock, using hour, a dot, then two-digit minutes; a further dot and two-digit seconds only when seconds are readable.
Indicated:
17.03
